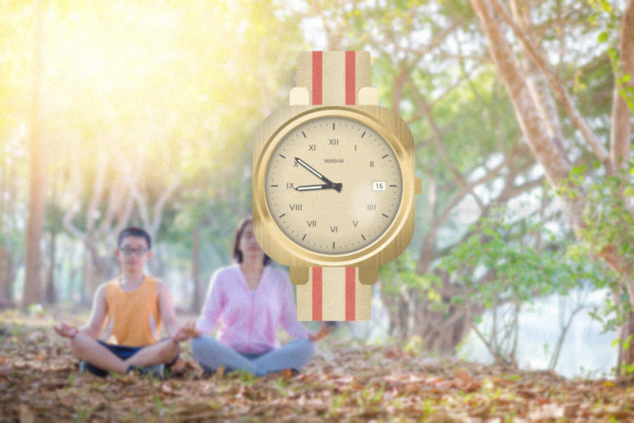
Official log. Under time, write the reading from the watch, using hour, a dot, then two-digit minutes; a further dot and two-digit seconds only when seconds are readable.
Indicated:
8.51
